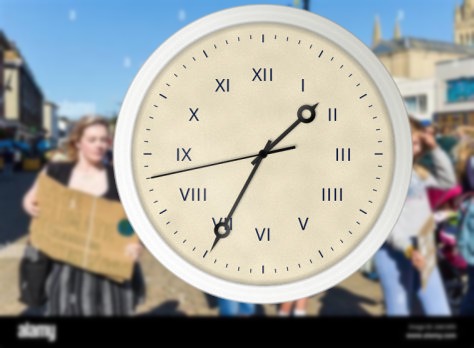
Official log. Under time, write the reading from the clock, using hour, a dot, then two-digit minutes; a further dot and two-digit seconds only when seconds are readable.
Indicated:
1.34.43
